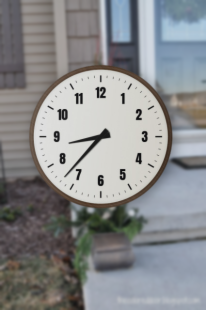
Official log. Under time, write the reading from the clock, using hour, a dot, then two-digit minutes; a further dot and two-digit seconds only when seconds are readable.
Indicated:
8.37
